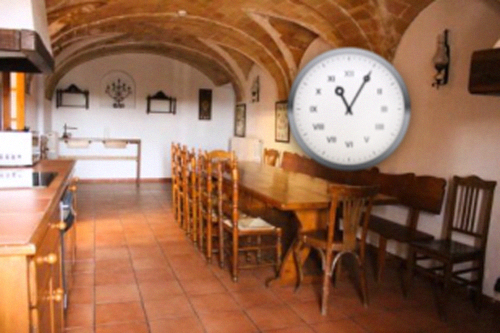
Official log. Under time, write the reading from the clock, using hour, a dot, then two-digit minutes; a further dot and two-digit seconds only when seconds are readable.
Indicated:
11.05
